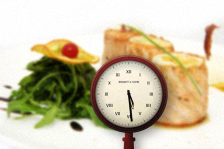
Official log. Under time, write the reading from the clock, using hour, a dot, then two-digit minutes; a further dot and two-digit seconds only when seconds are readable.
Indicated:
5.29
